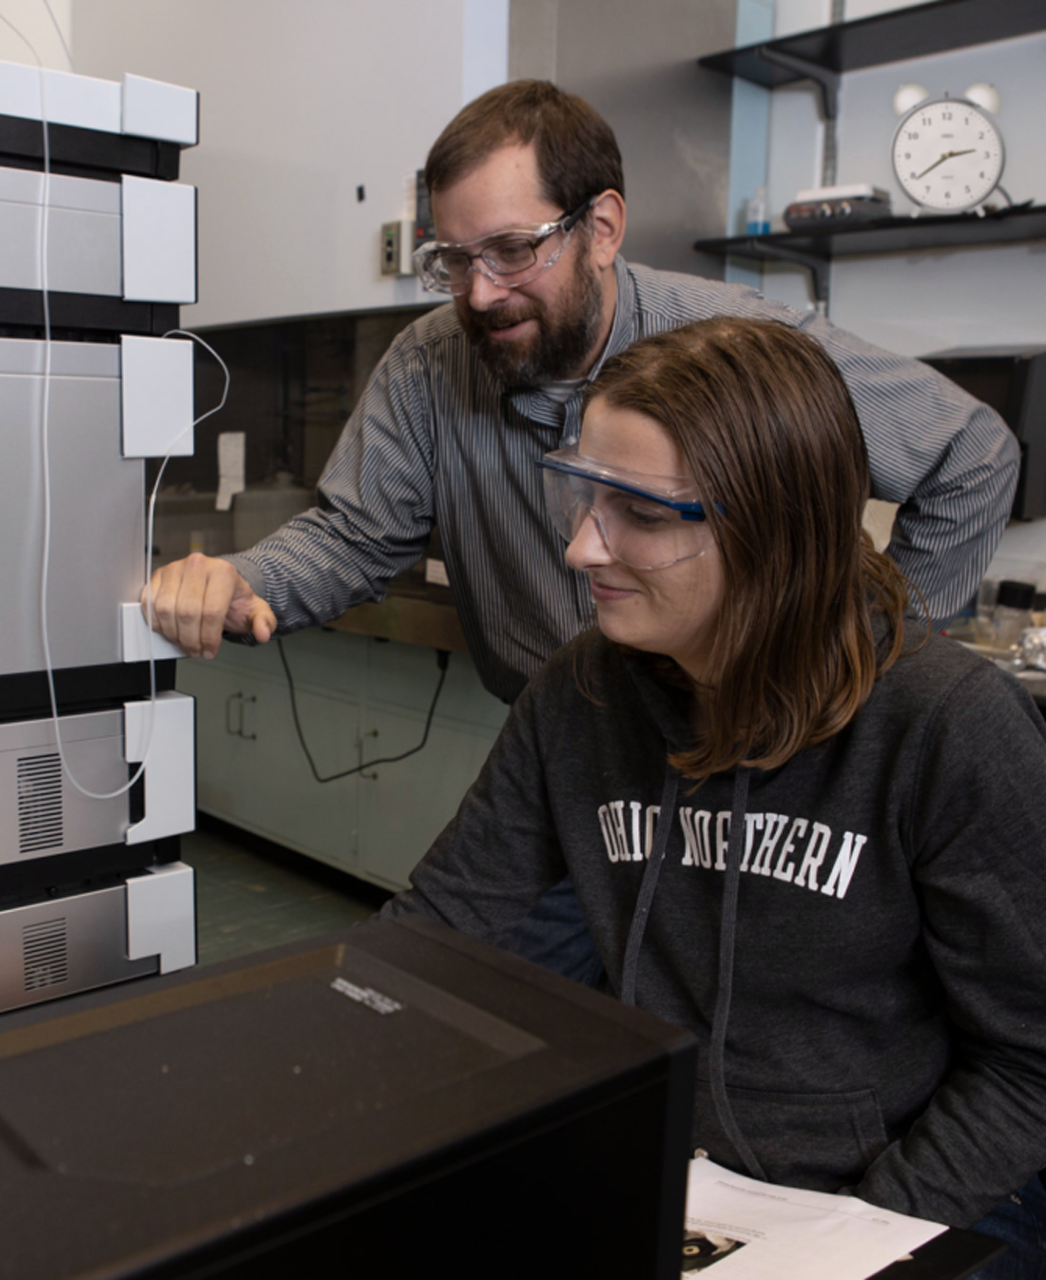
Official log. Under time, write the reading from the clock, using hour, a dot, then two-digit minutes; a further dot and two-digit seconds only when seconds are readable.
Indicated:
2.39
